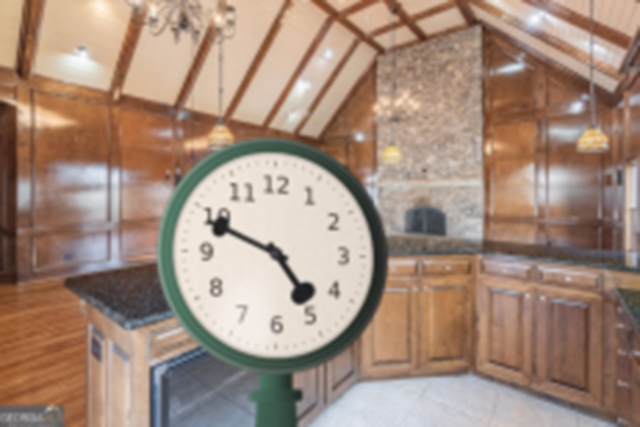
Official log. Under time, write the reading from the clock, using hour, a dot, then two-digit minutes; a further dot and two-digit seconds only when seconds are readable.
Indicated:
4.49
